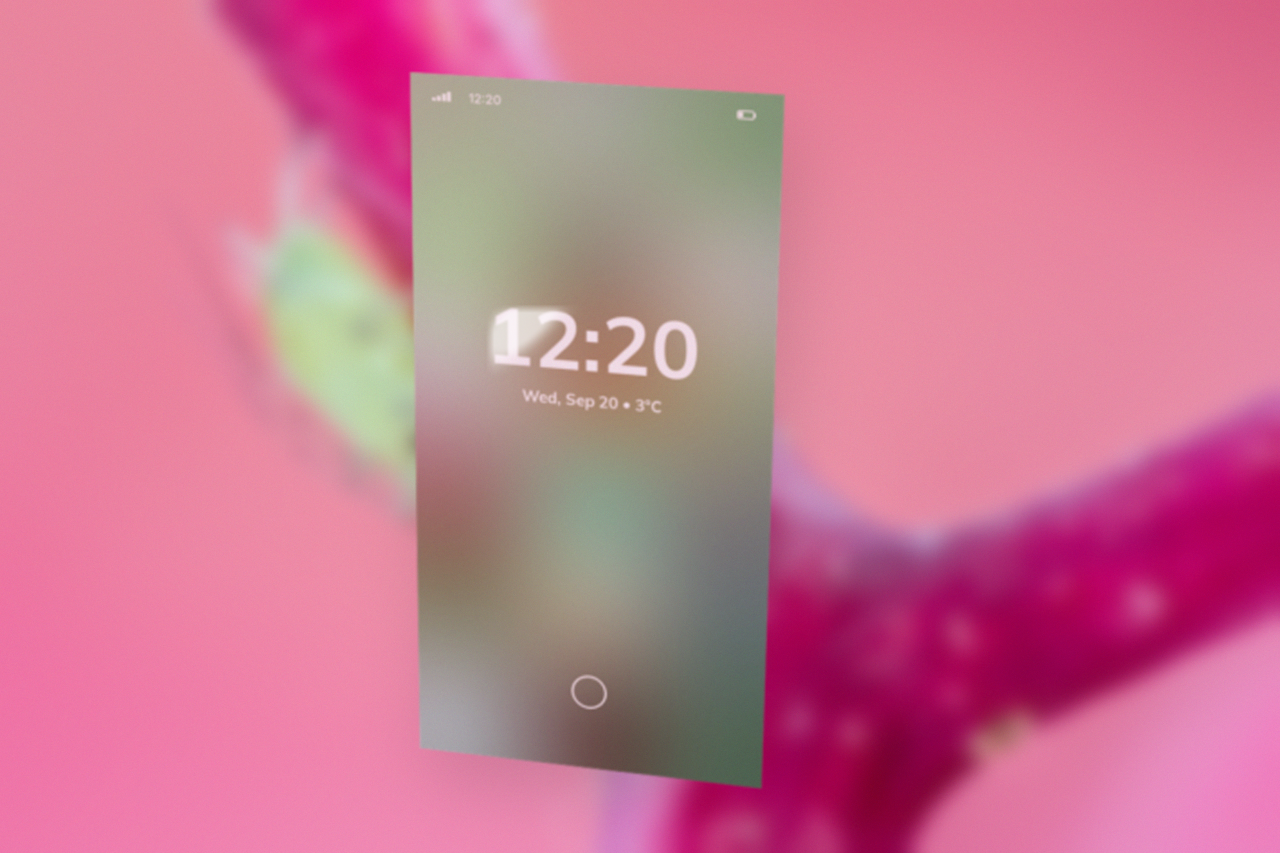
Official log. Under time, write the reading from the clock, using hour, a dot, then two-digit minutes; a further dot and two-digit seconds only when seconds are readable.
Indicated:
12.20
